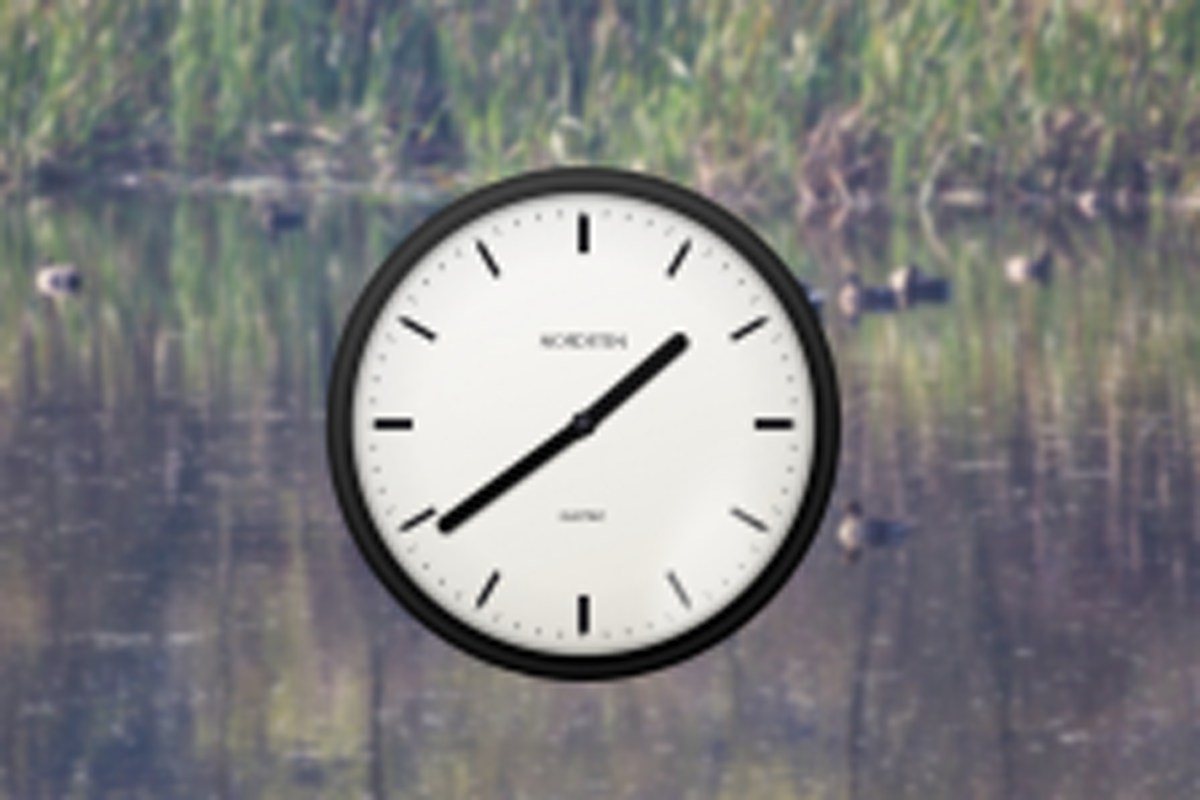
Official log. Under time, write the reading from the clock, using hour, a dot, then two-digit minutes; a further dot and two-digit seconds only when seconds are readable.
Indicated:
1.39
